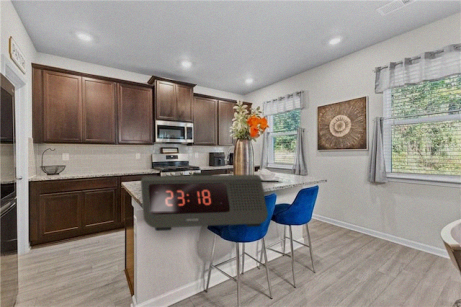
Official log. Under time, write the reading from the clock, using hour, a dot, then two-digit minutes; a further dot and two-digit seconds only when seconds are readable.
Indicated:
23.18
